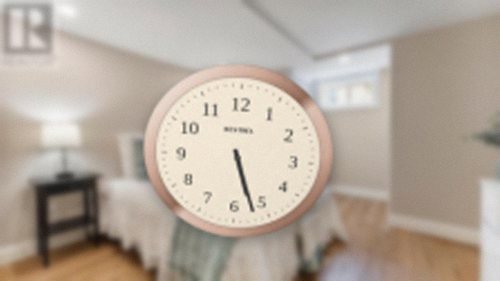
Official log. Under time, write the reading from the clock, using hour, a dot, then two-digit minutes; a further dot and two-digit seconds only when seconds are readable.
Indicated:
5.27
